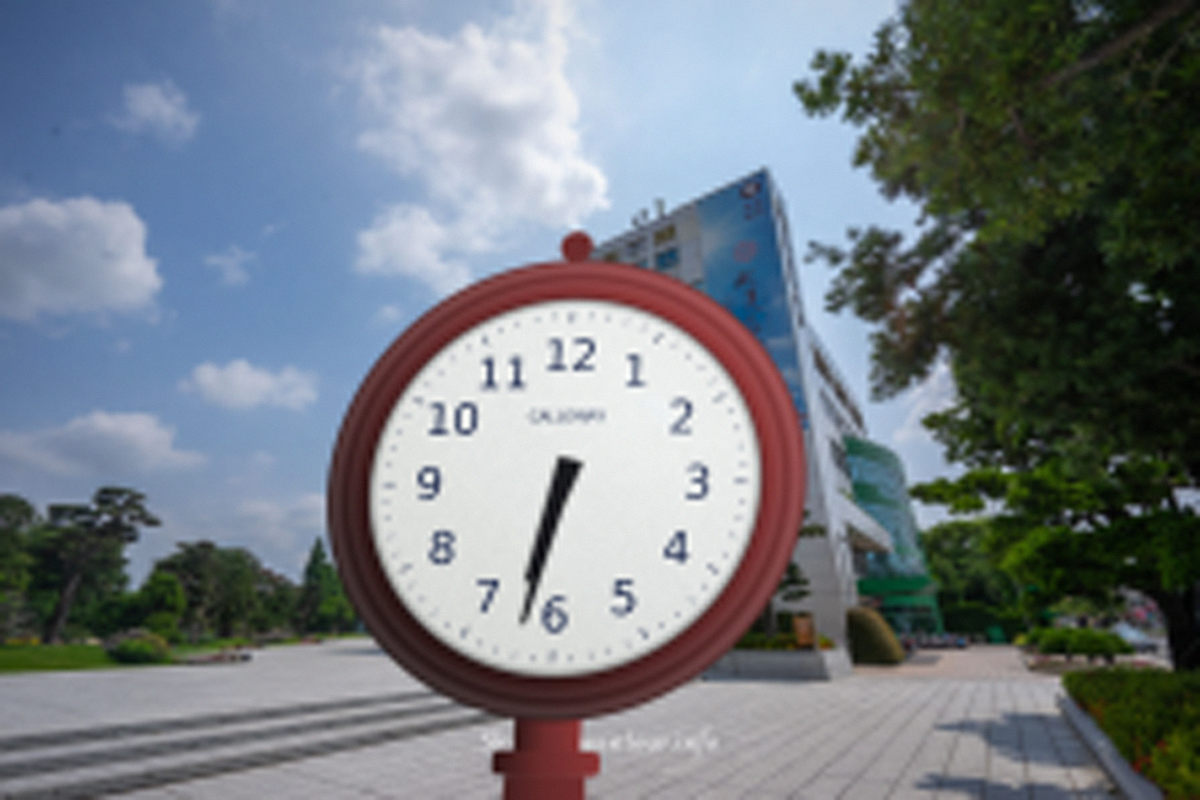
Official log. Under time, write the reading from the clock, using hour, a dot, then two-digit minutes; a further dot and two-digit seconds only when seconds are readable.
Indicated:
6.32
